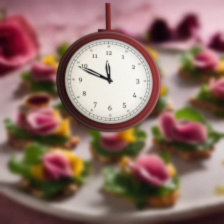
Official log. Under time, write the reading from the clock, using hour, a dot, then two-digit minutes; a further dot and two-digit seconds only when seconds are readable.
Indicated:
11.49
